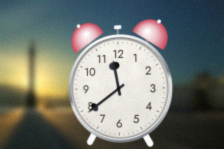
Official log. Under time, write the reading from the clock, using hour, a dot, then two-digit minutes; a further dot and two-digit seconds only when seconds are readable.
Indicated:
11.39
